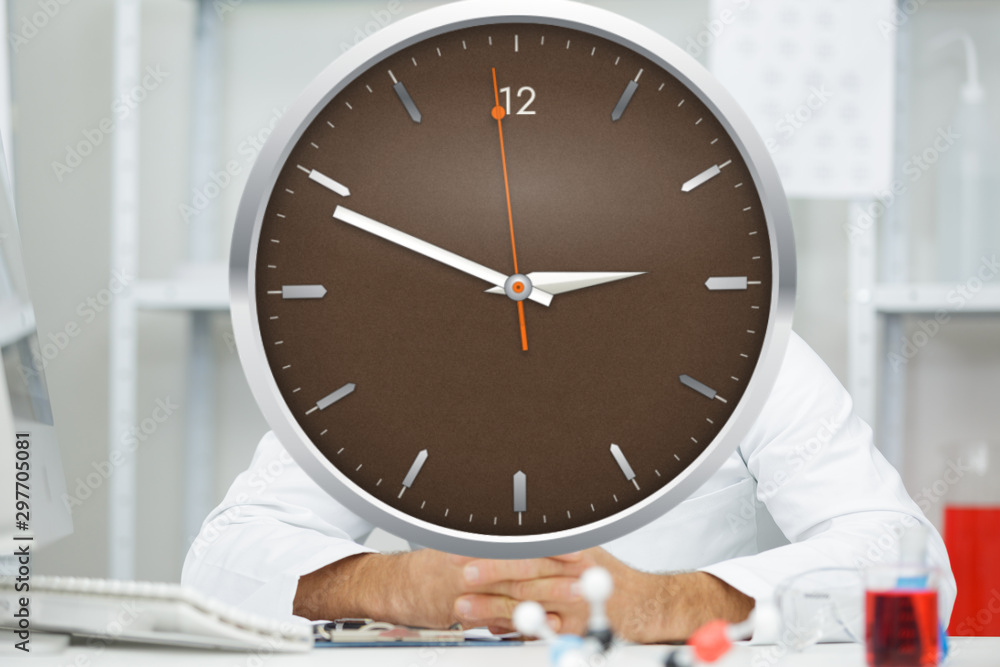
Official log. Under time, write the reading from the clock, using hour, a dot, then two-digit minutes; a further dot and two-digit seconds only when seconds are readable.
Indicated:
2.48.59
